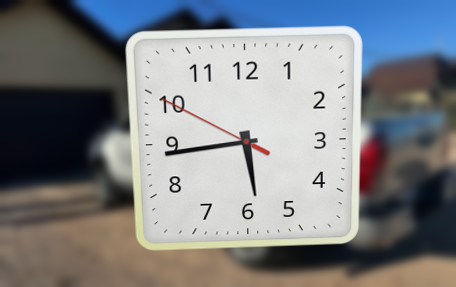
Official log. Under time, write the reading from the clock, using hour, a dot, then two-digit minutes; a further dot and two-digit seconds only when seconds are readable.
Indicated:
5.43.50
